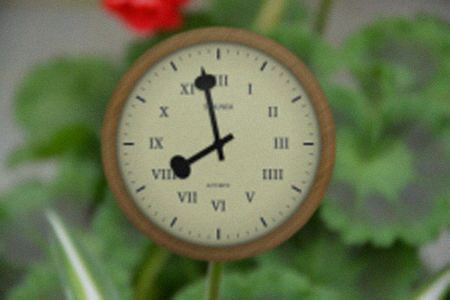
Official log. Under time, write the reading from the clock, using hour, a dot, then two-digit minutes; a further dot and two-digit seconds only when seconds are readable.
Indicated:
7.58
